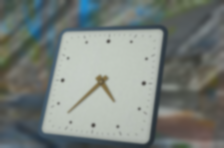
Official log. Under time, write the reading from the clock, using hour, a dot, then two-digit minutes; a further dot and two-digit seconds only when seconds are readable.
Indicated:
4.37
